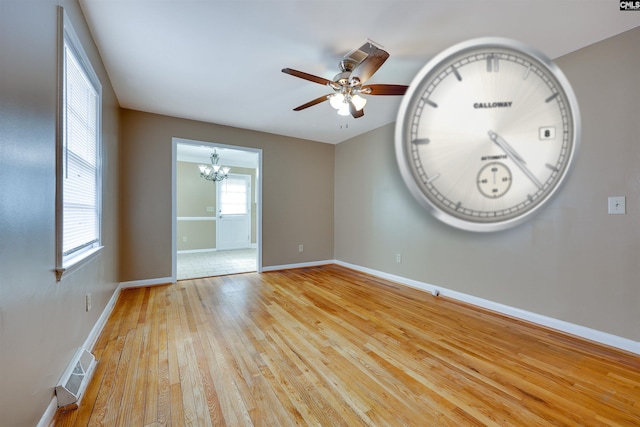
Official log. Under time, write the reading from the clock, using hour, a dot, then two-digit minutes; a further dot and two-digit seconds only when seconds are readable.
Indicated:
4.23
